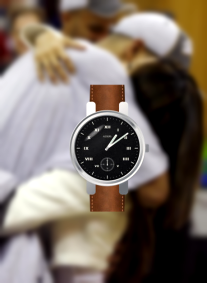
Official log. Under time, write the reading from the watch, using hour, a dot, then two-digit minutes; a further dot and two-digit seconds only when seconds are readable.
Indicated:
1.09
